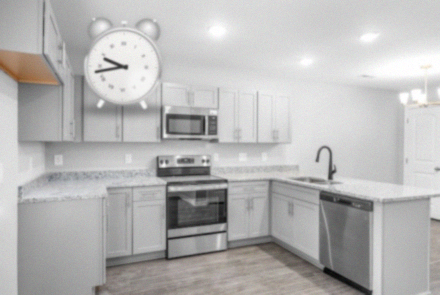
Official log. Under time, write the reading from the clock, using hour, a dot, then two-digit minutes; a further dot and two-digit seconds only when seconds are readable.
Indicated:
9.43
